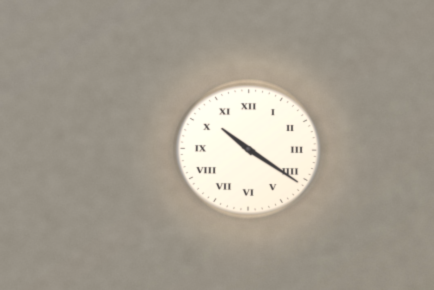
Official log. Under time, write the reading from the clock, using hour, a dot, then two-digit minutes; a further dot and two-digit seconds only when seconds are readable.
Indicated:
10.21
